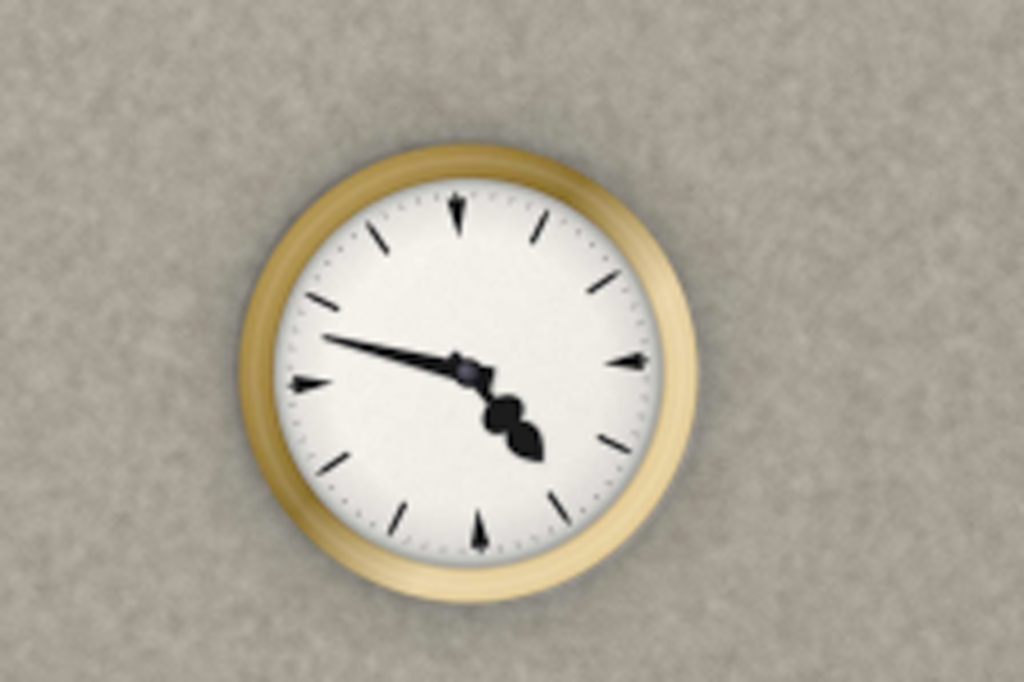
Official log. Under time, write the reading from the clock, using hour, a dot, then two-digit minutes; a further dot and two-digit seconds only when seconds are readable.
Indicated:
4.48
